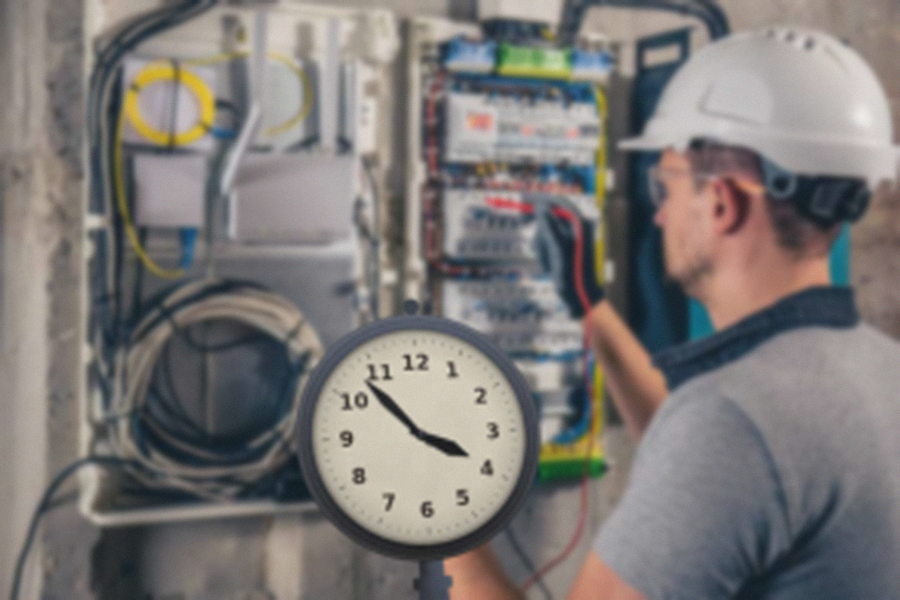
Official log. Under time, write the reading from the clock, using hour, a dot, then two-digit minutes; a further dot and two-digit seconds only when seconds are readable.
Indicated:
3.53
